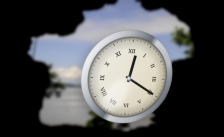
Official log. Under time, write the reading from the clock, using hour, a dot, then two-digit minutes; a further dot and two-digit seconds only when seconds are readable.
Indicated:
12.20
